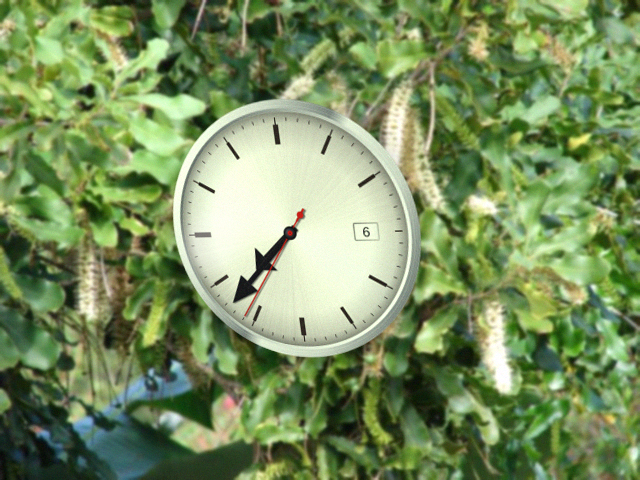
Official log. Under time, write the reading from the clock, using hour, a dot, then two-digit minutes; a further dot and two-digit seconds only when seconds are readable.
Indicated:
7.37.36
